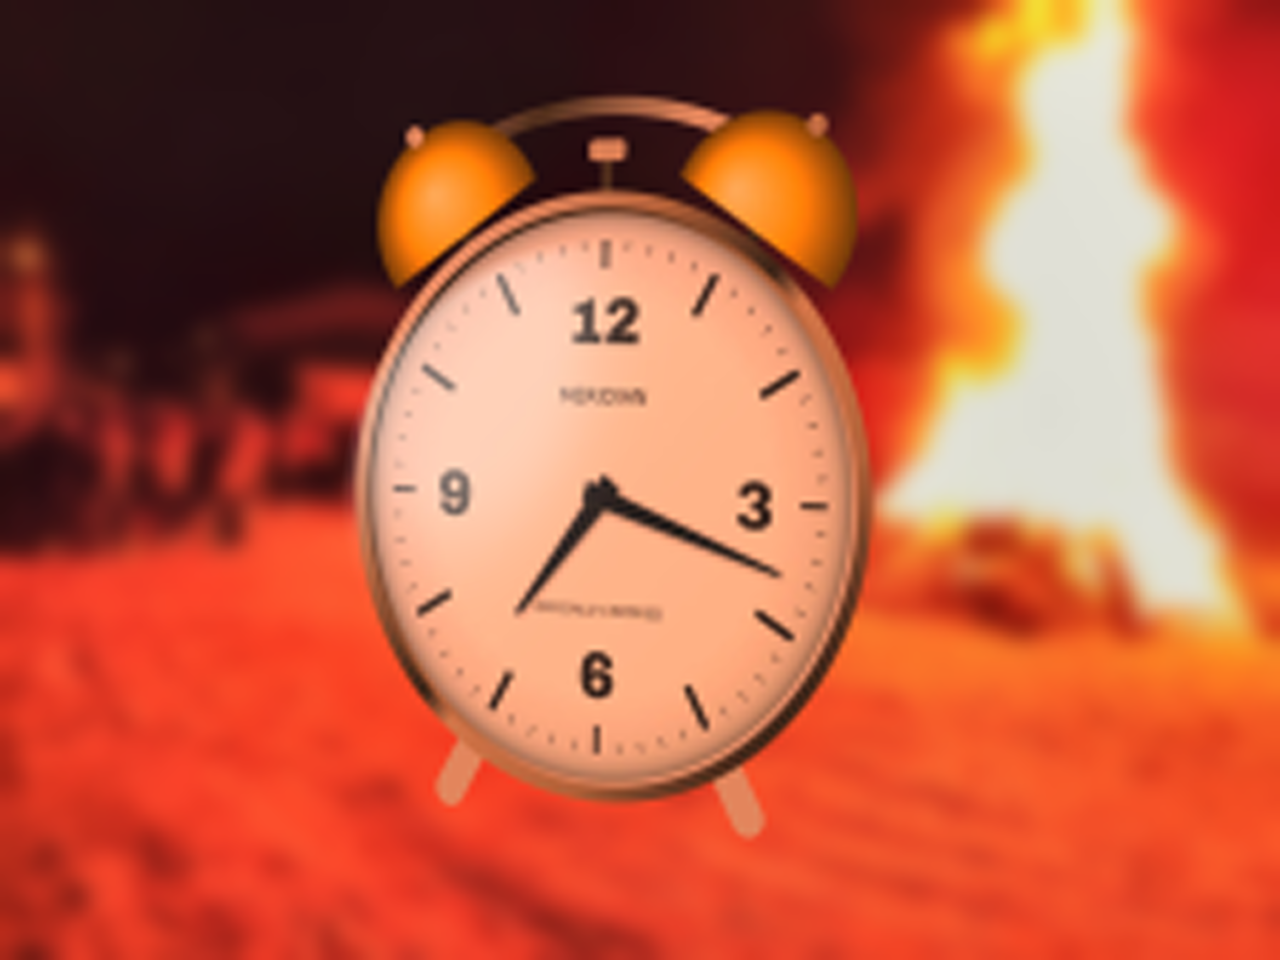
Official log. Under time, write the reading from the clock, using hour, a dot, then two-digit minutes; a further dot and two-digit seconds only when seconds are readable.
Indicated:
7.18
